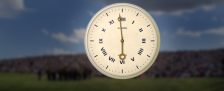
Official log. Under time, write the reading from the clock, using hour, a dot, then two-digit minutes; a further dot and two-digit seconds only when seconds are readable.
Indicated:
5.59
